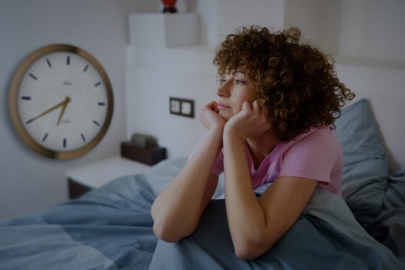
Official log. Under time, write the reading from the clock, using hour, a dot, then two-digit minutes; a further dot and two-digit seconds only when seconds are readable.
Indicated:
6.40
